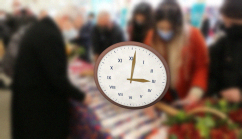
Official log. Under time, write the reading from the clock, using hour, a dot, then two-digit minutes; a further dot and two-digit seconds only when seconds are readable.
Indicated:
3.01
